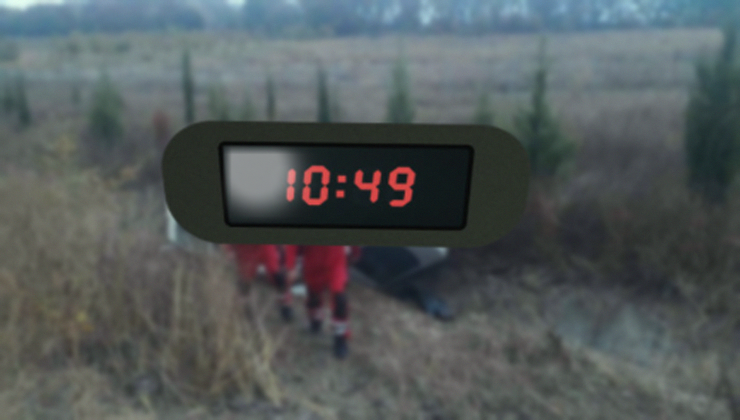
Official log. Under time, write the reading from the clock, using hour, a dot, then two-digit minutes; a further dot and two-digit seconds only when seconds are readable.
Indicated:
10.49
